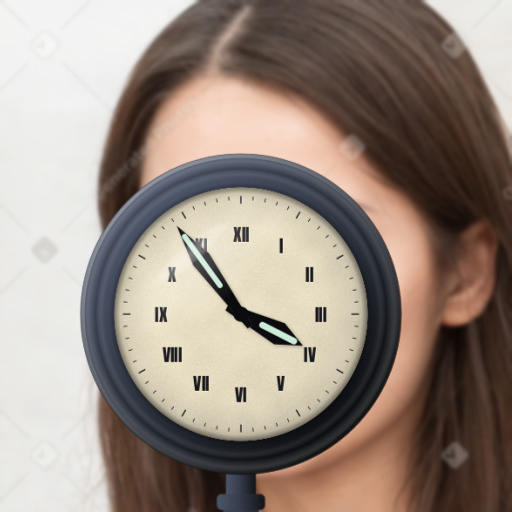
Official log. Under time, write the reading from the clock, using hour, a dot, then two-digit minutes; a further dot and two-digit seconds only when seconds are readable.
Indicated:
3.54
